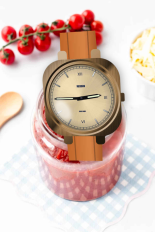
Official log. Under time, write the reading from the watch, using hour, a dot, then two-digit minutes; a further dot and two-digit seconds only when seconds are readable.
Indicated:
2.45
